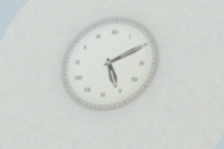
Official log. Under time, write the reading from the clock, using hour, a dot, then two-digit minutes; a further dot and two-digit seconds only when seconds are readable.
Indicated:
5.10
